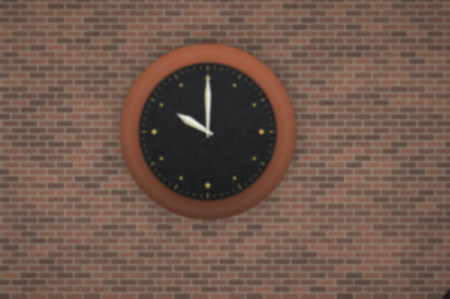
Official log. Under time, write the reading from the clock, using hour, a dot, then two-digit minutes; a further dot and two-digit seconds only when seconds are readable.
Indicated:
10.00
